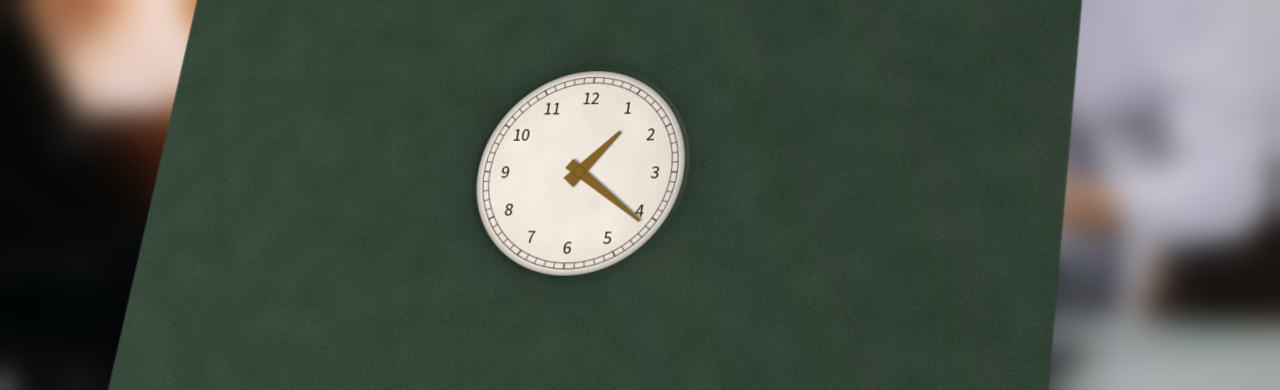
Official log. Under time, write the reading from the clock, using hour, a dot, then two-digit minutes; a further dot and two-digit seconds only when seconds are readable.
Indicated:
1.21
